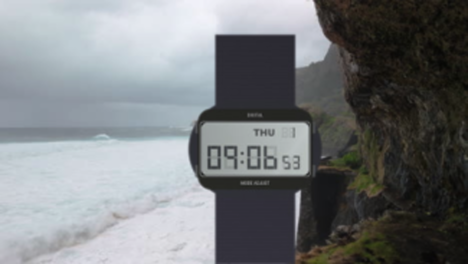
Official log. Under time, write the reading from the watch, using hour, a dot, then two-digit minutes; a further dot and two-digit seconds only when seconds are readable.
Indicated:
9.06.53
